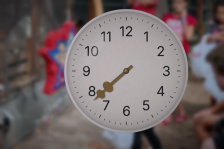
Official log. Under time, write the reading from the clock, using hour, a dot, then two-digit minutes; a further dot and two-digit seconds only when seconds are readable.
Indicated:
7.38
